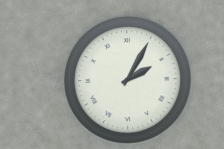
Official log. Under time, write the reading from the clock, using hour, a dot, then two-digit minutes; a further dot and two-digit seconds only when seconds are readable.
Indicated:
2.05
